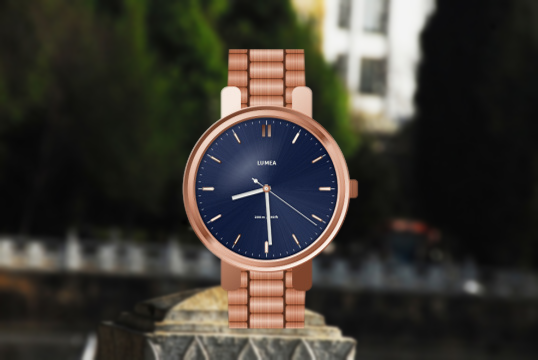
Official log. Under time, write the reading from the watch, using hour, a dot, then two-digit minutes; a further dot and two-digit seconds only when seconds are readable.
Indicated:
8.29.21
